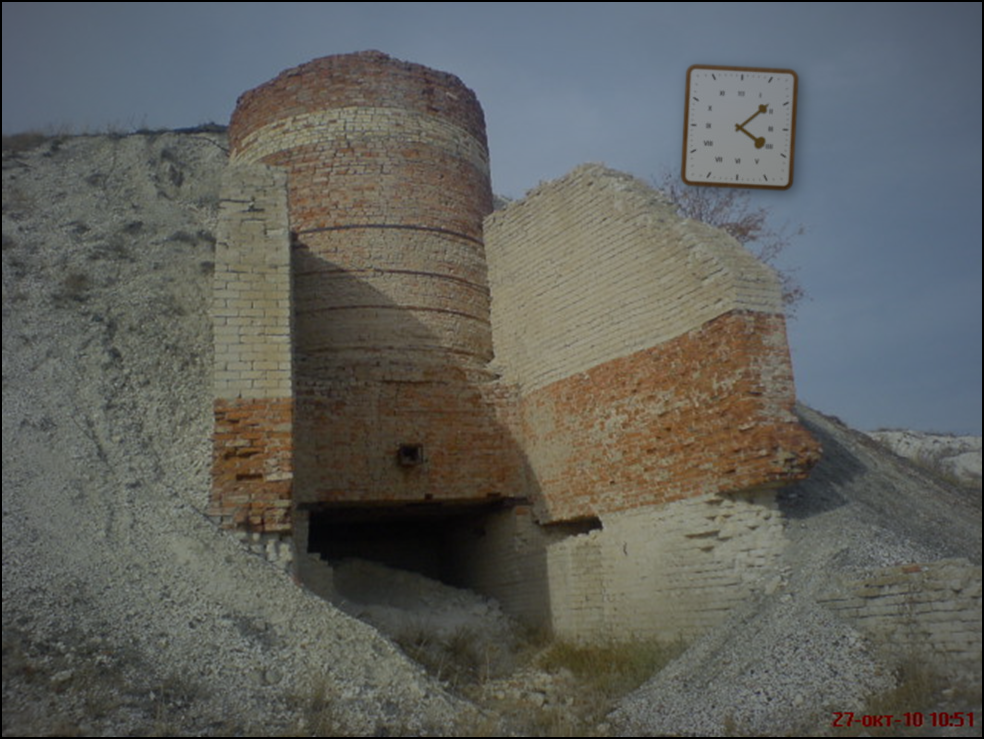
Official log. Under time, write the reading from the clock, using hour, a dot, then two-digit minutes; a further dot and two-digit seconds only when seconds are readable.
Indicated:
4.08
